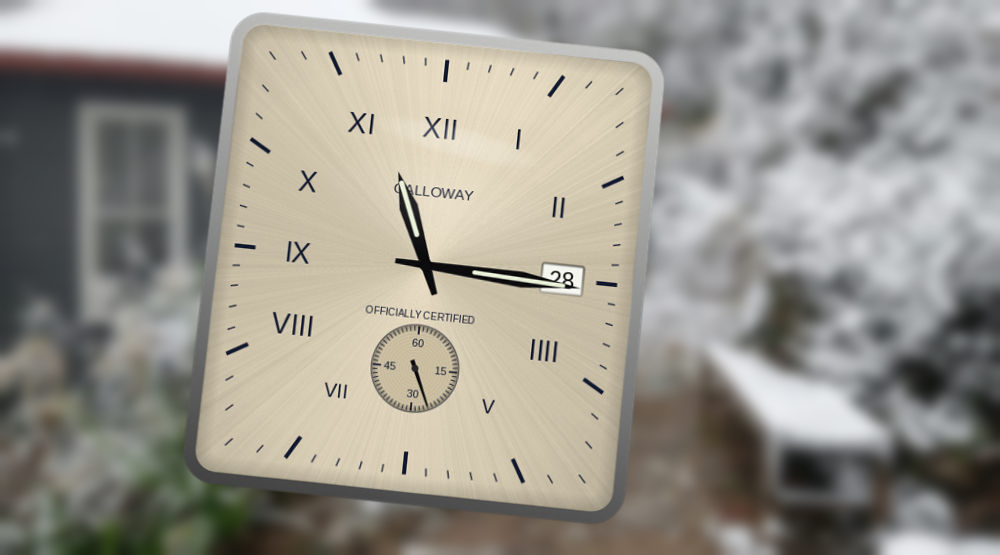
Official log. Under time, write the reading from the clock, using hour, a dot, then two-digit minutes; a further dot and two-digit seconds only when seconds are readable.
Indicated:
11.15.26
